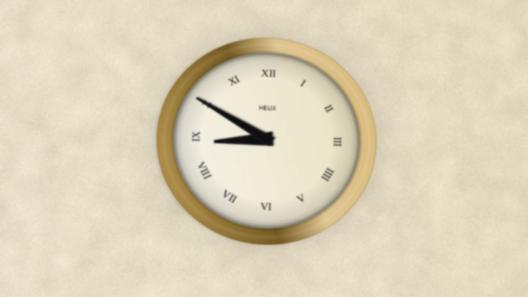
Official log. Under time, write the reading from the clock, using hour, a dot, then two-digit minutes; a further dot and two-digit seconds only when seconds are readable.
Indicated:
8.50
